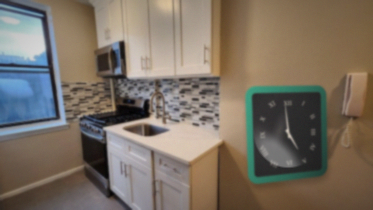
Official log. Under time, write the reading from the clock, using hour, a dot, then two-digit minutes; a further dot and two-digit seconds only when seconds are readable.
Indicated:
4.59
